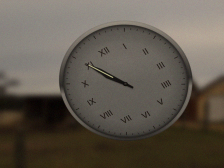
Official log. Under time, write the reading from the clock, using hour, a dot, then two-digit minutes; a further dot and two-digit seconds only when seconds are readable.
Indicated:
10.55
